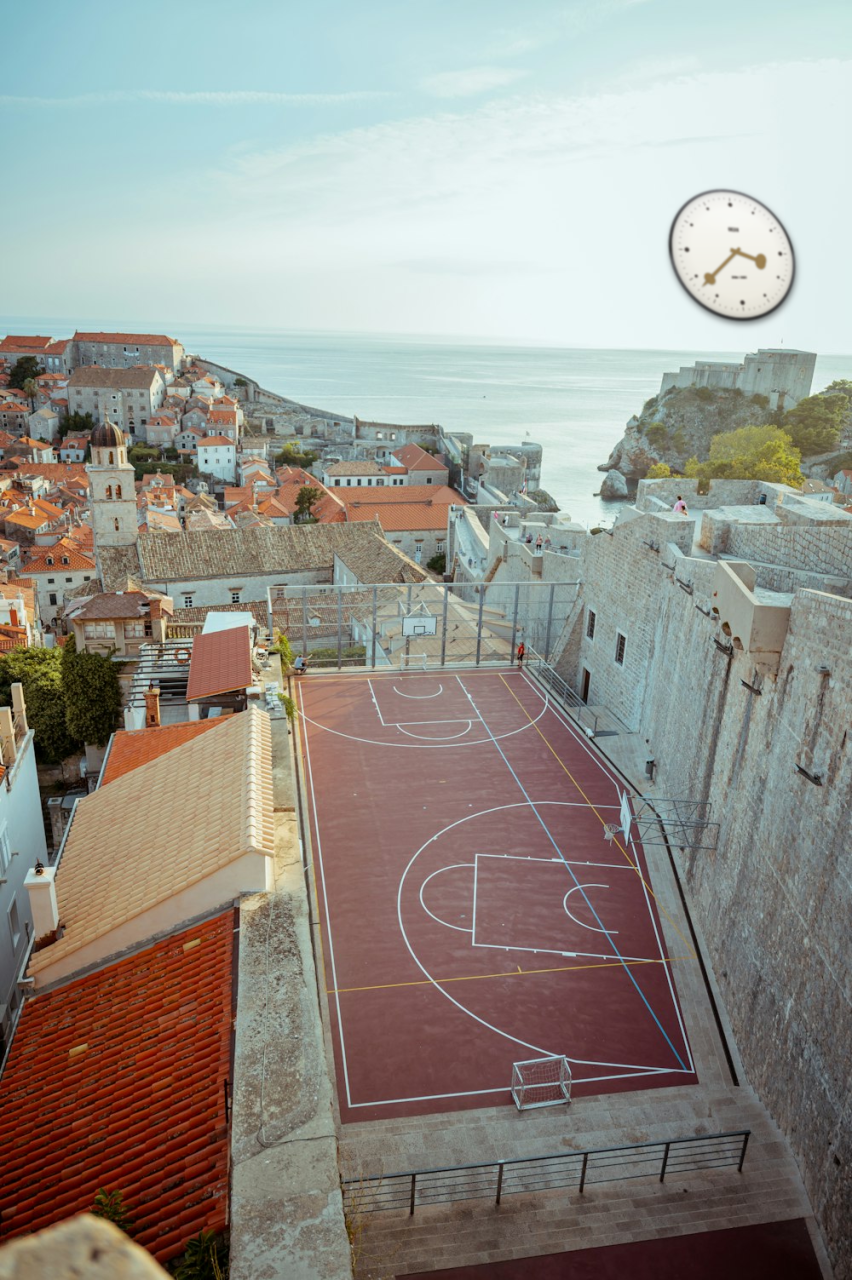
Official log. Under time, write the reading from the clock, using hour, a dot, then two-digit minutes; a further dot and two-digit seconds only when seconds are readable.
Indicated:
3.38
